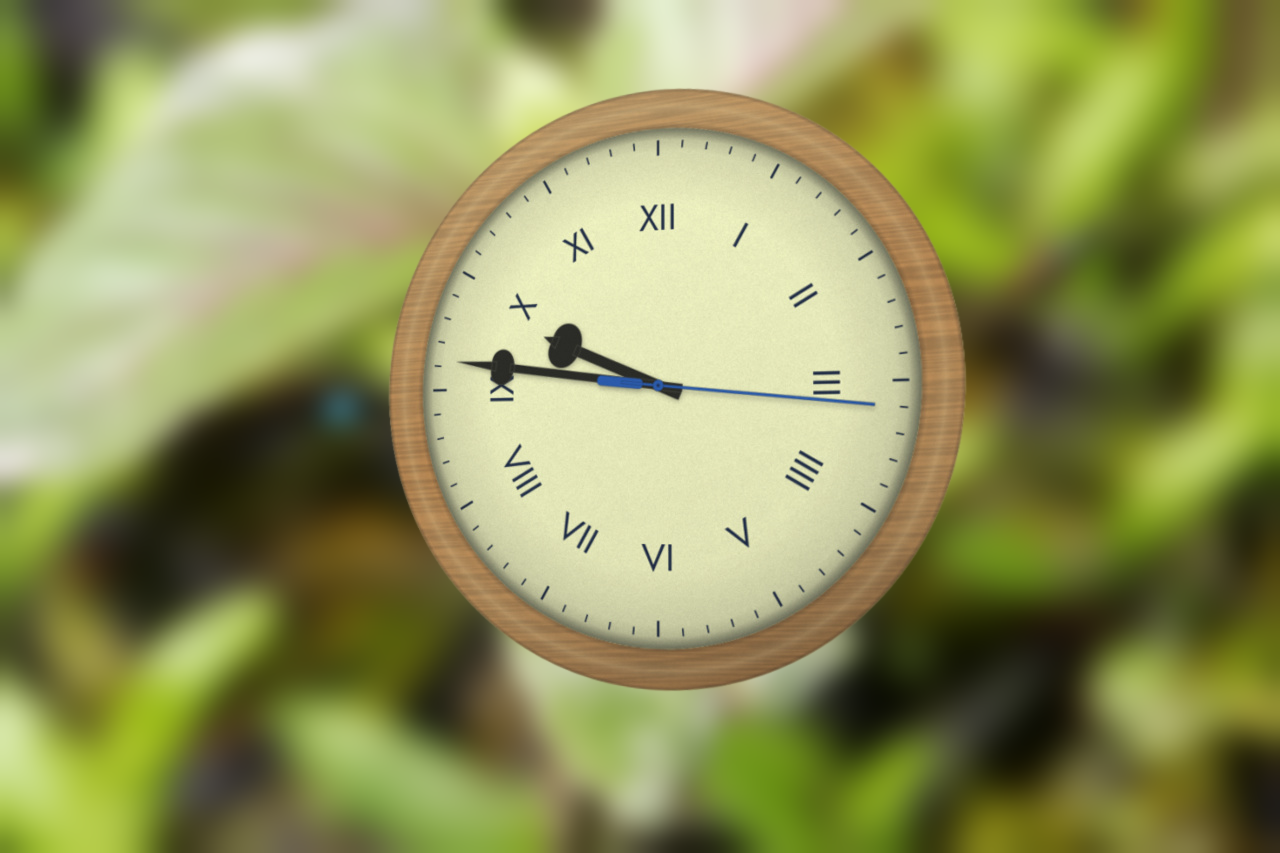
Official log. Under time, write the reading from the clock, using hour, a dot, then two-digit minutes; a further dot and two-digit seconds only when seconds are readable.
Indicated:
9.46.16
